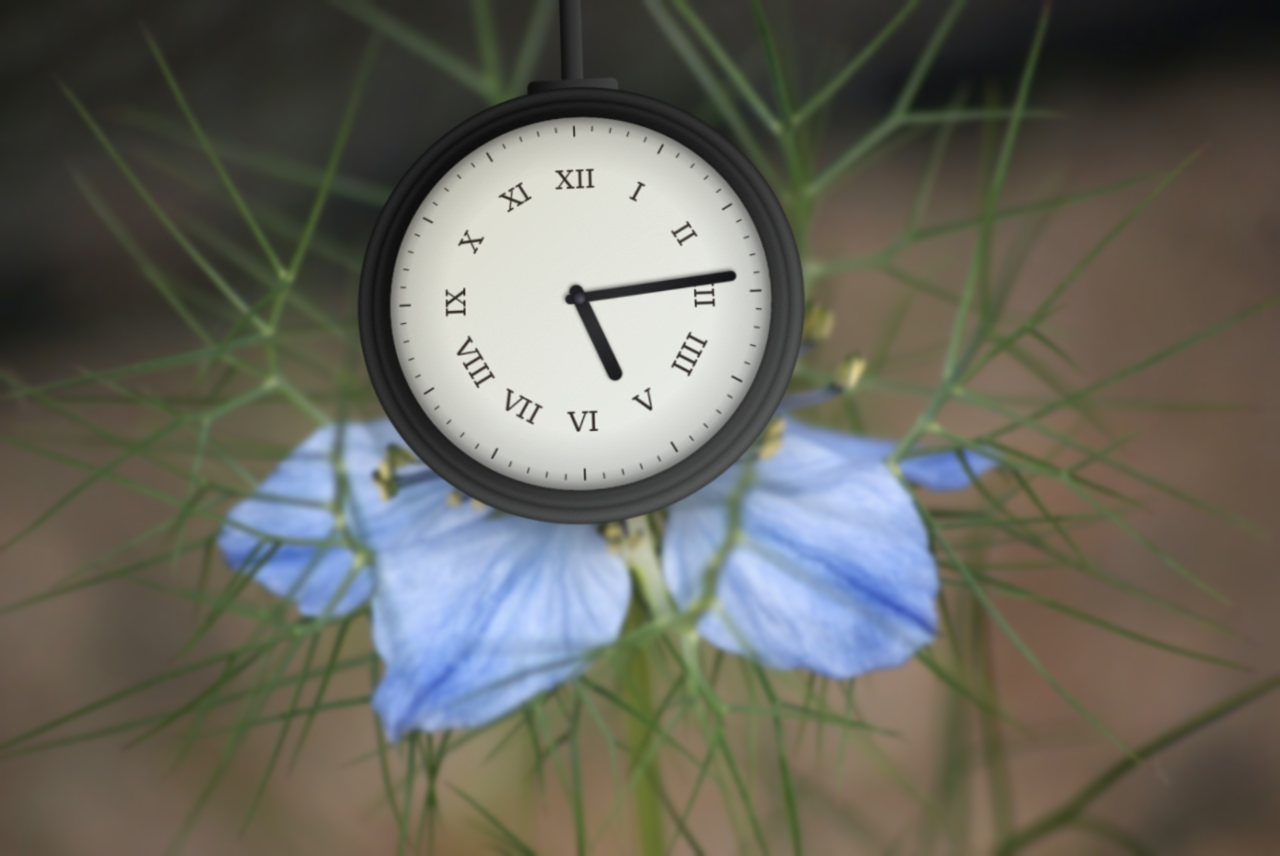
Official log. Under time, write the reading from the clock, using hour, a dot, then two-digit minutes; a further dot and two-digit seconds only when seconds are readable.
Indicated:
5.14
